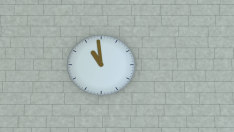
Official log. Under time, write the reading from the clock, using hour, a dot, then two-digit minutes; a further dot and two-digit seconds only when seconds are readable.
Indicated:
10.59
